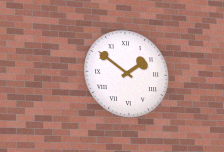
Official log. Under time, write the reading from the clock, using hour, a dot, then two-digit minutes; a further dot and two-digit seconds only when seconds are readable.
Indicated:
1.51
